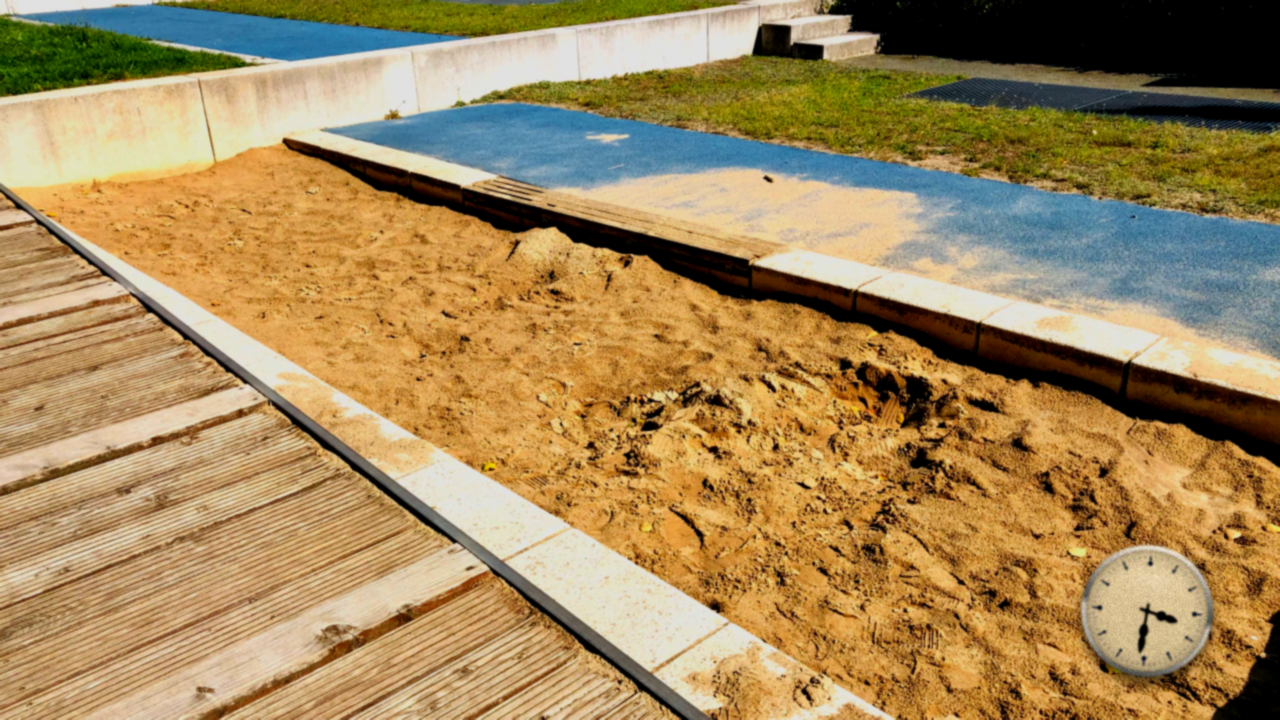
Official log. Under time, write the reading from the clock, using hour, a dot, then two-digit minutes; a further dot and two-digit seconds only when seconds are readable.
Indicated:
3.31
